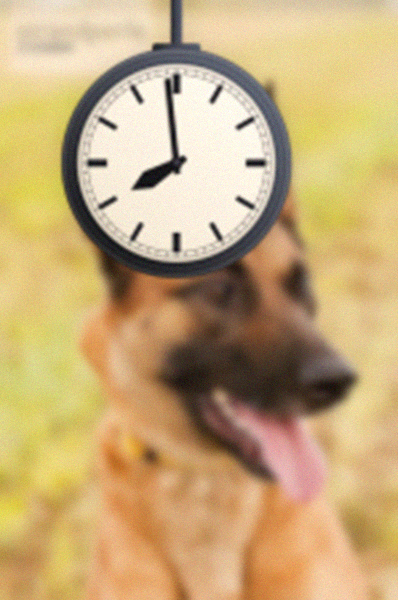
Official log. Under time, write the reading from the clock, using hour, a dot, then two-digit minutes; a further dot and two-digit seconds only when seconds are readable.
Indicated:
7.59
